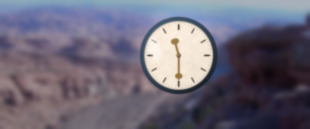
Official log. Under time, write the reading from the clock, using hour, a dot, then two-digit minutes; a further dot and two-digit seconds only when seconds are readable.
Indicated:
11.30
